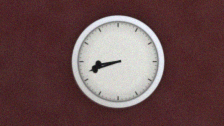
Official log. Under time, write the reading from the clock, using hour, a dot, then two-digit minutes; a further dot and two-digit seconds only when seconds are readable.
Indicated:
8.42
